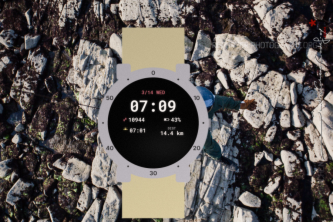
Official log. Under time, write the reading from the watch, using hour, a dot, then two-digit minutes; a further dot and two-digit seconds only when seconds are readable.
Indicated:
7.09
